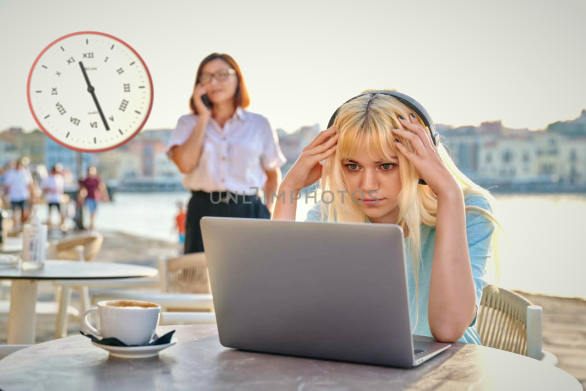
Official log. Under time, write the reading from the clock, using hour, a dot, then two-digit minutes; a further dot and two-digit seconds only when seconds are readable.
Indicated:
11.27
